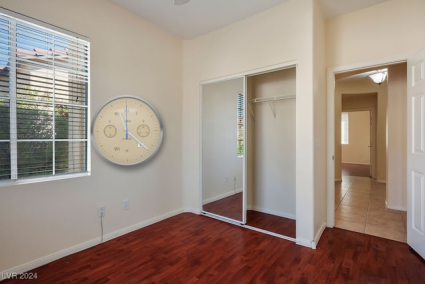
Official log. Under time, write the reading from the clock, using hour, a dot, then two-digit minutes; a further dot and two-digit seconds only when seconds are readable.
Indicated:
11.22
